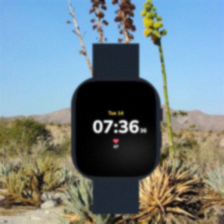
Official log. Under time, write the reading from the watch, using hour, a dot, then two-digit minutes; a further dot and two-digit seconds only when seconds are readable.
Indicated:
7.36
